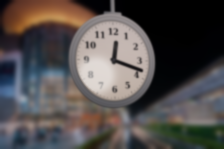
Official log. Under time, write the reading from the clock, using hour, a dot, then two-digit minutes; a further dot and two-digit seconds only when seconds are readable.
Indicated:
12.18
